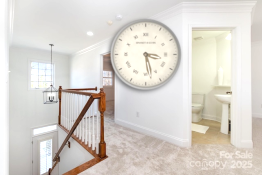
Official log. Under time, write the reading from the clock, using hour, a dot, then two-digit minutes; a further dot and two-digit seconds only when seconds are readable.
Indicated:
3.28
